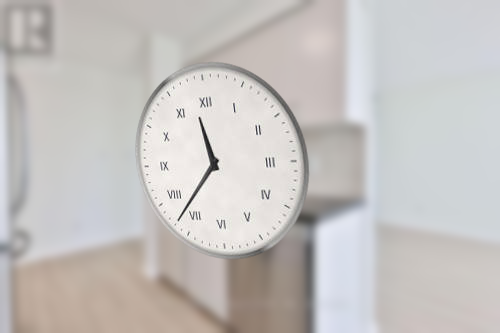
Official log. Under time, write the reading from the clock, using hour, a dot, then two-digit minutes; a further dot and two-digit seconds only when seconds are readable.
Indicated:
11.37
